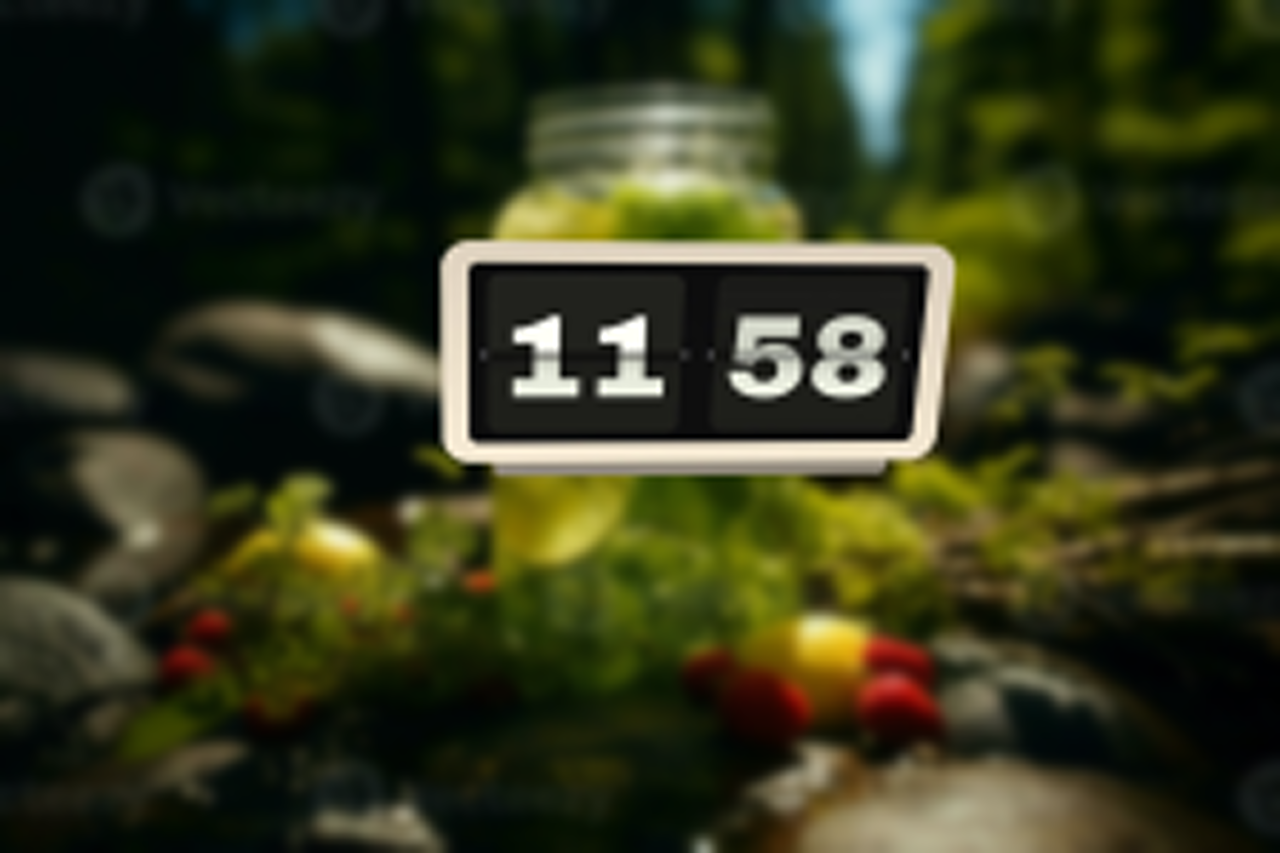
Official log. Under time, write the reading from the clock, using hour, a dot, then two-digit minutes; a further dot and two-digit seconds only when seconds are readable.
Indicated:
11.58
